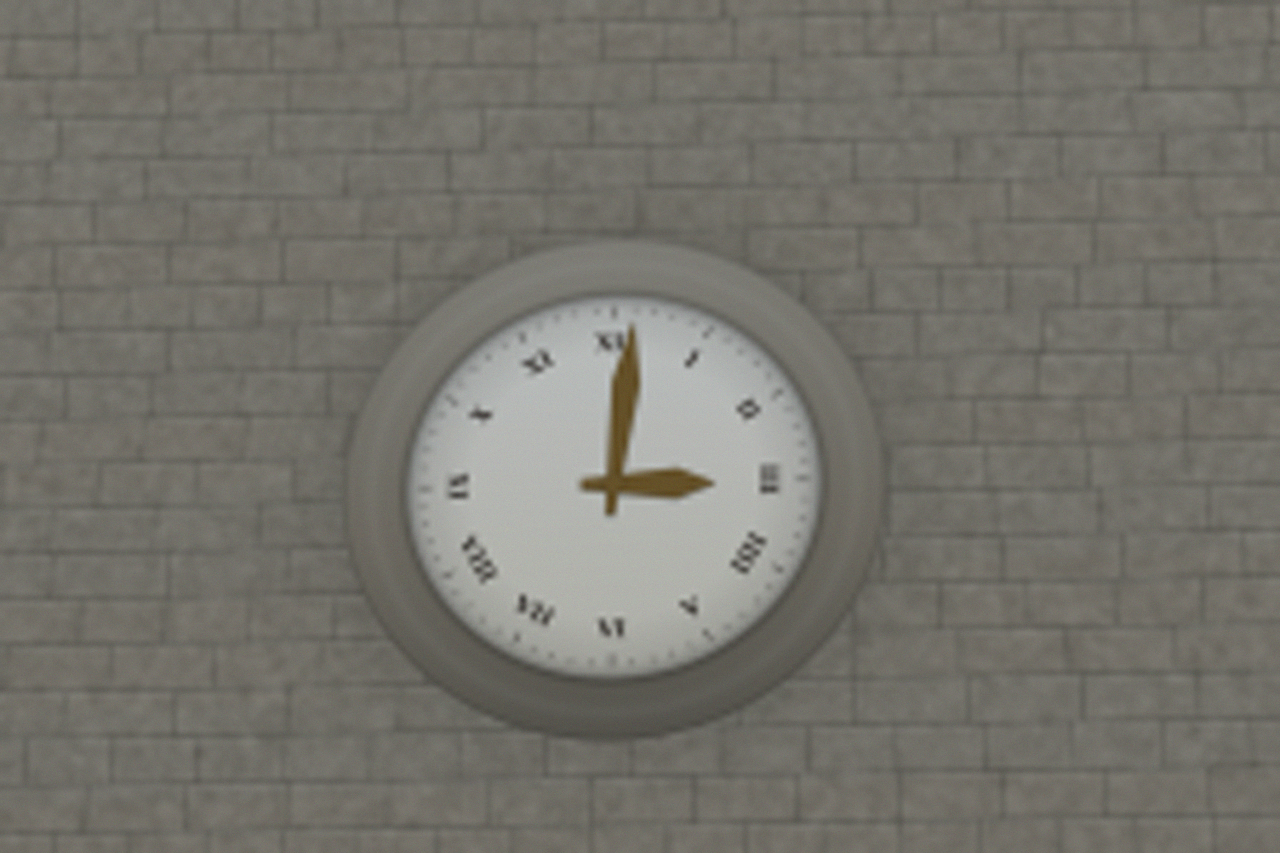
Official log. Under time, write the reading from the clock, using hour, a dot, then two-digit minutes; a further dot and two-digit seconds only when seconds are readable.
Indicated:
3.01
